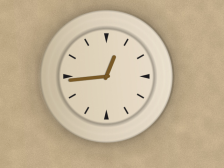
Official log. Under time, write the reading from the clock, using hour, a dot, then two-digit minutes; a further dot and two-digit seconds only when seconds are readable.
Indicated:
12.44
